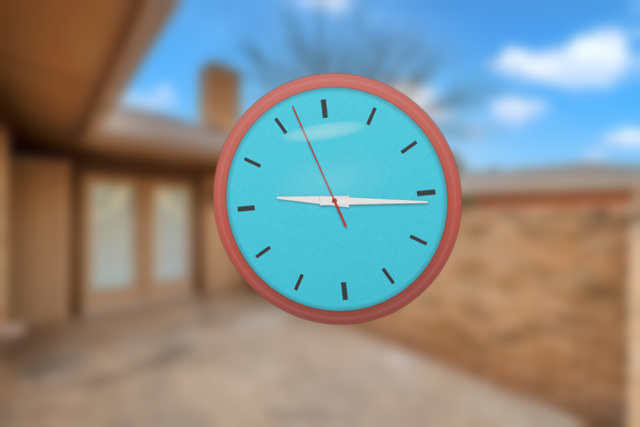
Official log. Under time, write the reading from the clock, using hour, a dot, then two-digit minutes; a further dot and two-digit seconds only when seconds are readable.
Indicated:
9.15.57
